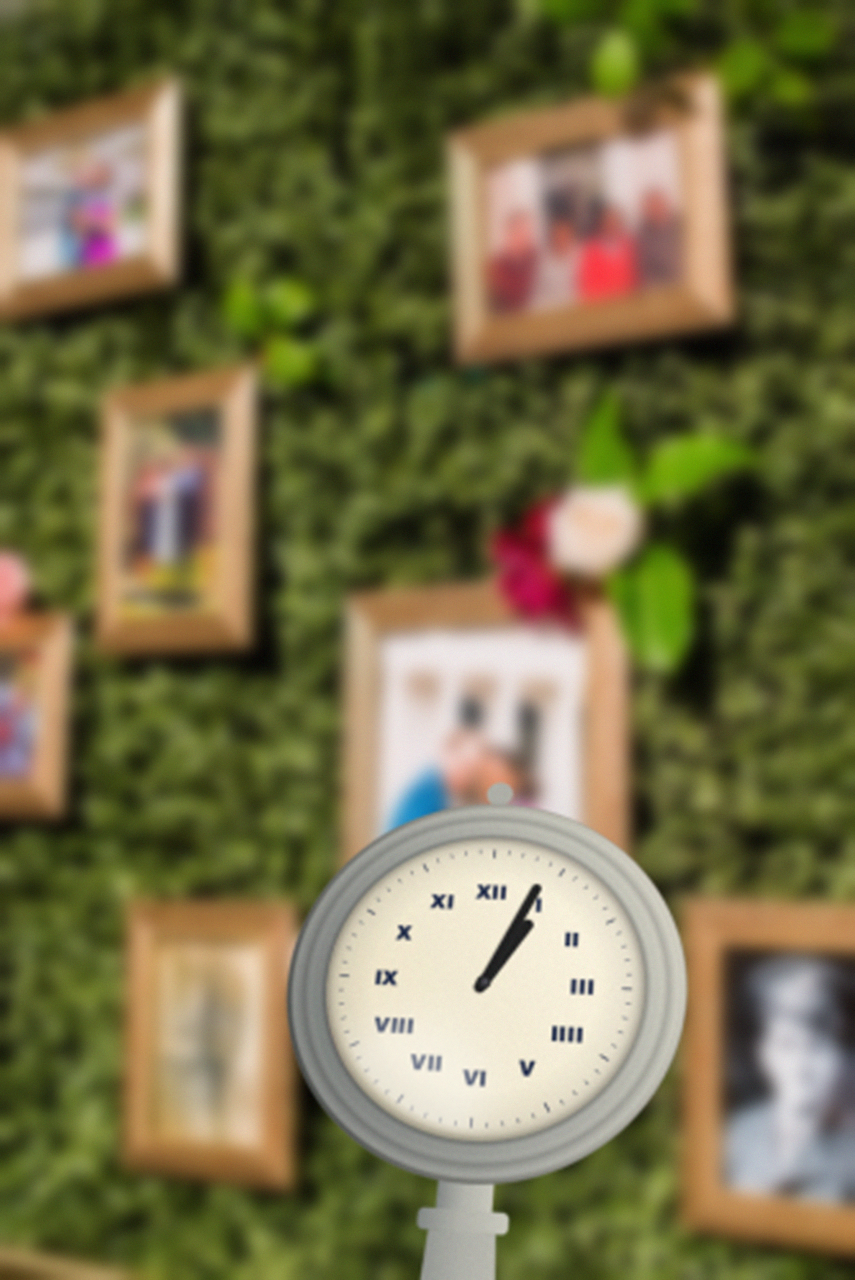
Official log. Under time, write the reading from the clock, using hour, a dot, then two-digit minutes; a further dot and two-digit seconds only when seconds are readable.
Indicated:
1.04
